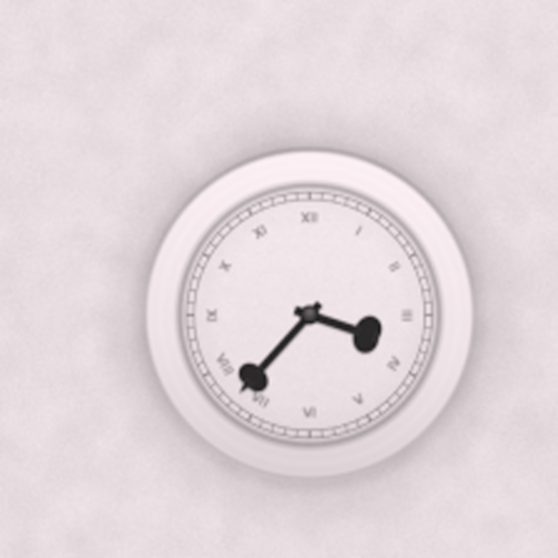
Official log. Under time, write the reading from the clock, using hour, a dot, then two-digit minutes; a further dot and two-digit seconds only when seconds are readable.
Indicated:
3.37
